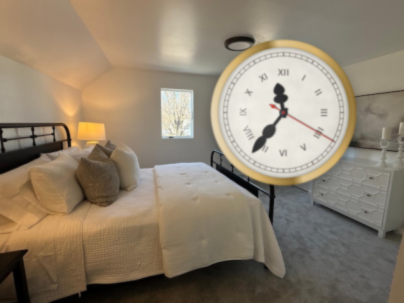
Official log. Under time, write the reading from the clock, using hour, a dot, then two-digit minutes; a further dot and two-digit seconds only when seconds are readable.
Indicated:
11.36.20
